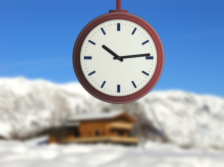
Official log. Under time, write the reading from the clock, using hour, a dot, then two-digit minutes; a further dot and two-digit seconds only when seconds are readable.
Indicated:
10.14
